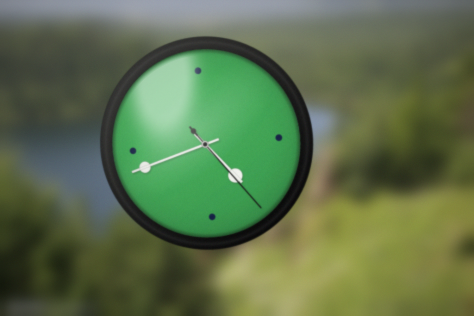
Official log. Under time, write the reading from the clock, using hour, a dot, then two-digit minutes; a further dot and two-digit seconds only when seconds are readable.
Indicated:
4.42.24
